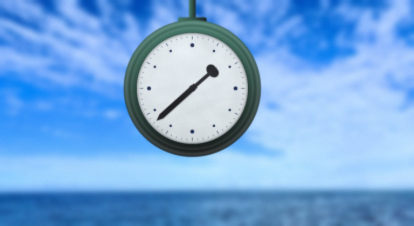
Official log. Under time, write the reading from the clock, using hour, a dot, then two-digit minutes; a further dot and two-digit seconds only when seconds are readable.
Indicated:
1.38
